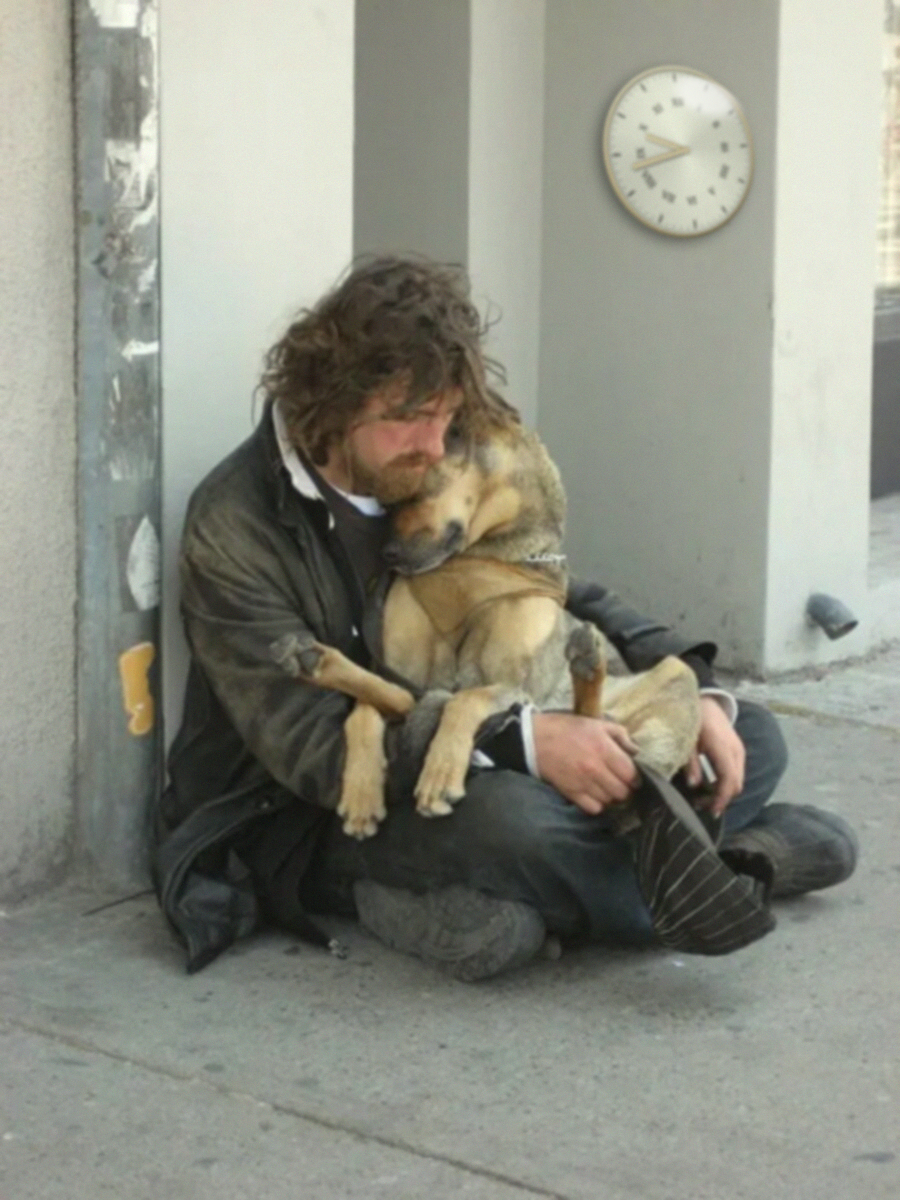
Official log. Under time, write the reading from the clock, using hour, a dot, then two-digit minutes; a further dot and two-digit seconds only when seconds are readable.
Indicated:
9.43
